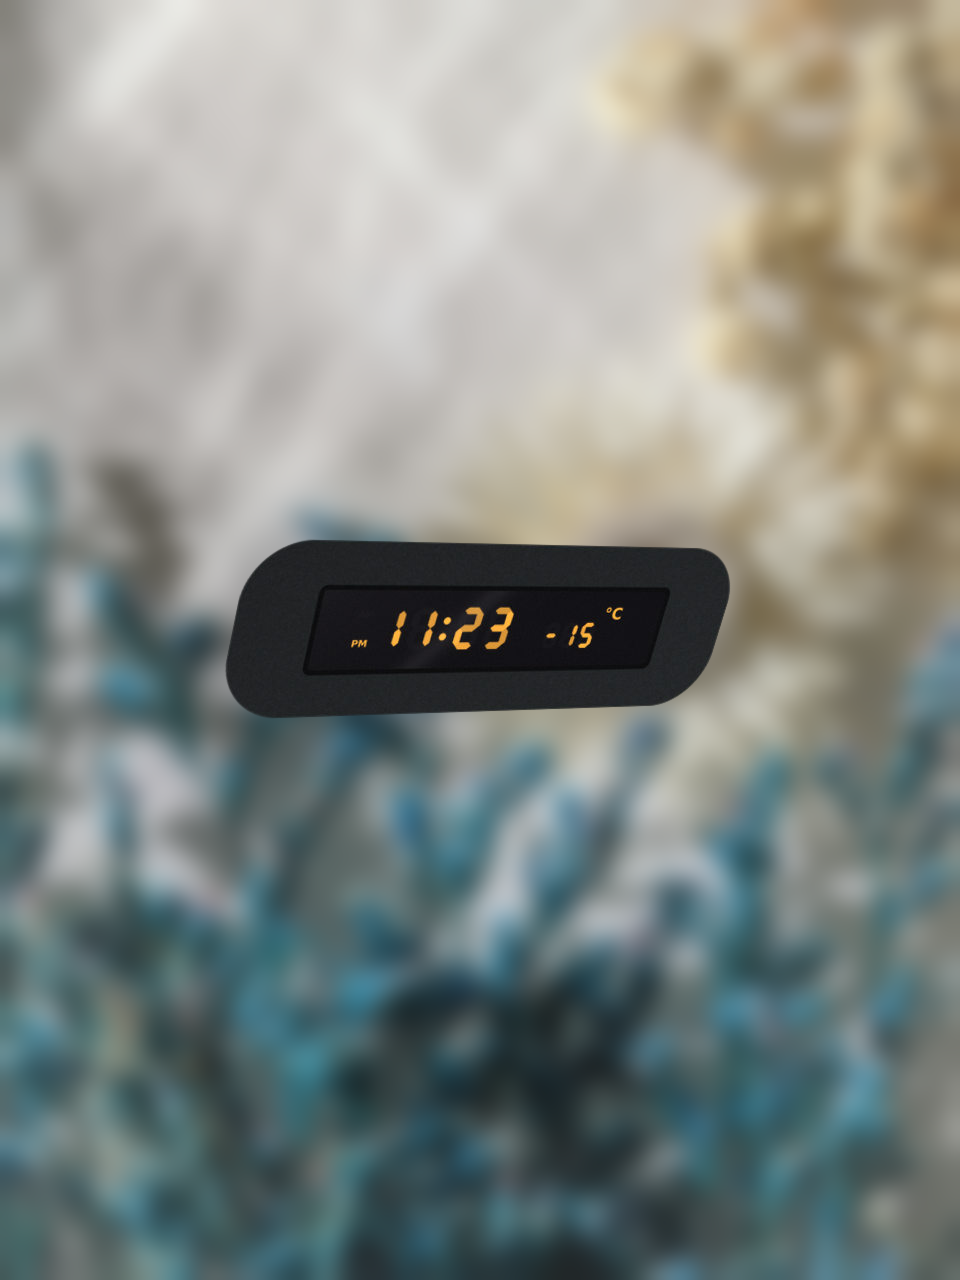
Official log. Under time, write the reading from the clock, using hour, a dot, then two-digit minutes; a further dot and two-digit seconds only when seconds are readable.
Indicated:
11.23
